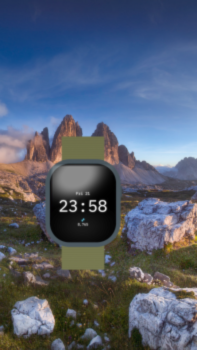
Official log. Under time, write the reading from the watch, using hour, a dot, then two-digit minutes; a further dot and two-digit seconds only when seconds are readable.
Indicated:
23.58
